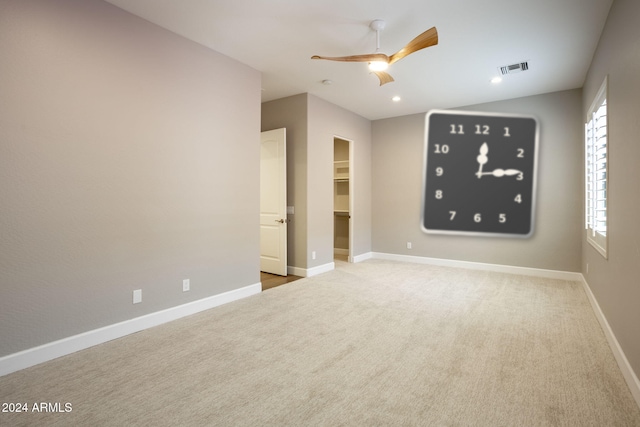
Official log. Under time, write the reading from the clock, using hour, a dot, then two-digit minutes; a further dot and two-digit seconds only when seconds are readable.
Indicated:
12.14
